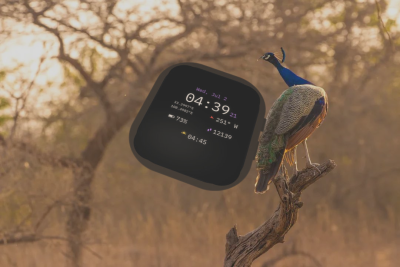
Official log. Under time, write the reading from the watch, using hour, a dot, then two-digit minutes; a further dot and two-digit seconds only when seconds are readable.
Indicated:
4.39
